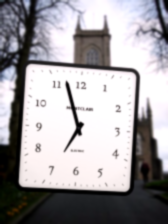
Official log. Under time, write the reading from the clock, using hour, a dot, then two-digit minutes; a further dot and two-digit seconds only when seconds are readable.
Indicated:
6.57
